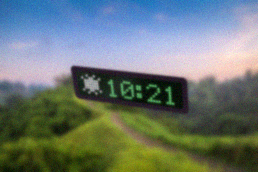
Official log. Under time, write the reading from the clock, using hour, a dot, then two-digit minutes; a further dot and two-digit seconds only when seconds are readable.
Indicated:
10.21
